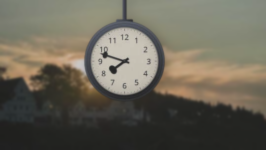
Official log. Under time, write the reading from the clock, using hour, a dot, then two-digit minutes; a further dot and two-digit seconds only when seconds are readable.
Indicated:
7.48
